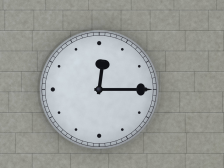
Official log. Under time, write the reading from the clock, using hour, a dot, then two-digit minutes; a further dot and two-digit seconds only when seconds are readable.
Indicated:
12.15
